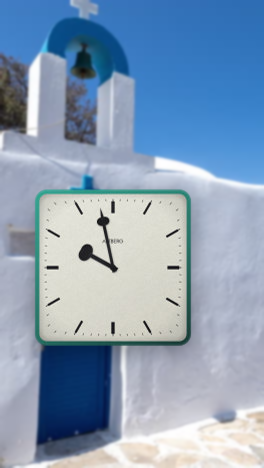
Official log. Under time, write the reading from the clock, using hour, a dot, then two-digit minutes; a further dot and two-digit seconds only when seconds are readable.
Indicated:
9.58
